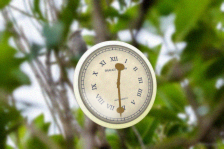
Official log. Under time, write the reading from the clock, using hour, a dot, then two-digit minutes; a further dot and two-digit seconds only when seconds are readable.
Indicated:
12.31
